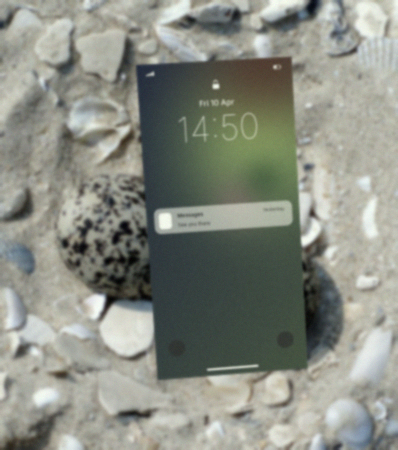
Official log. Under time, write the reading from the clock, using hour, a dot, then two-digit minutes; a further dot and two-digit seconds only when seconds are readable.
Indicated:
14.50
